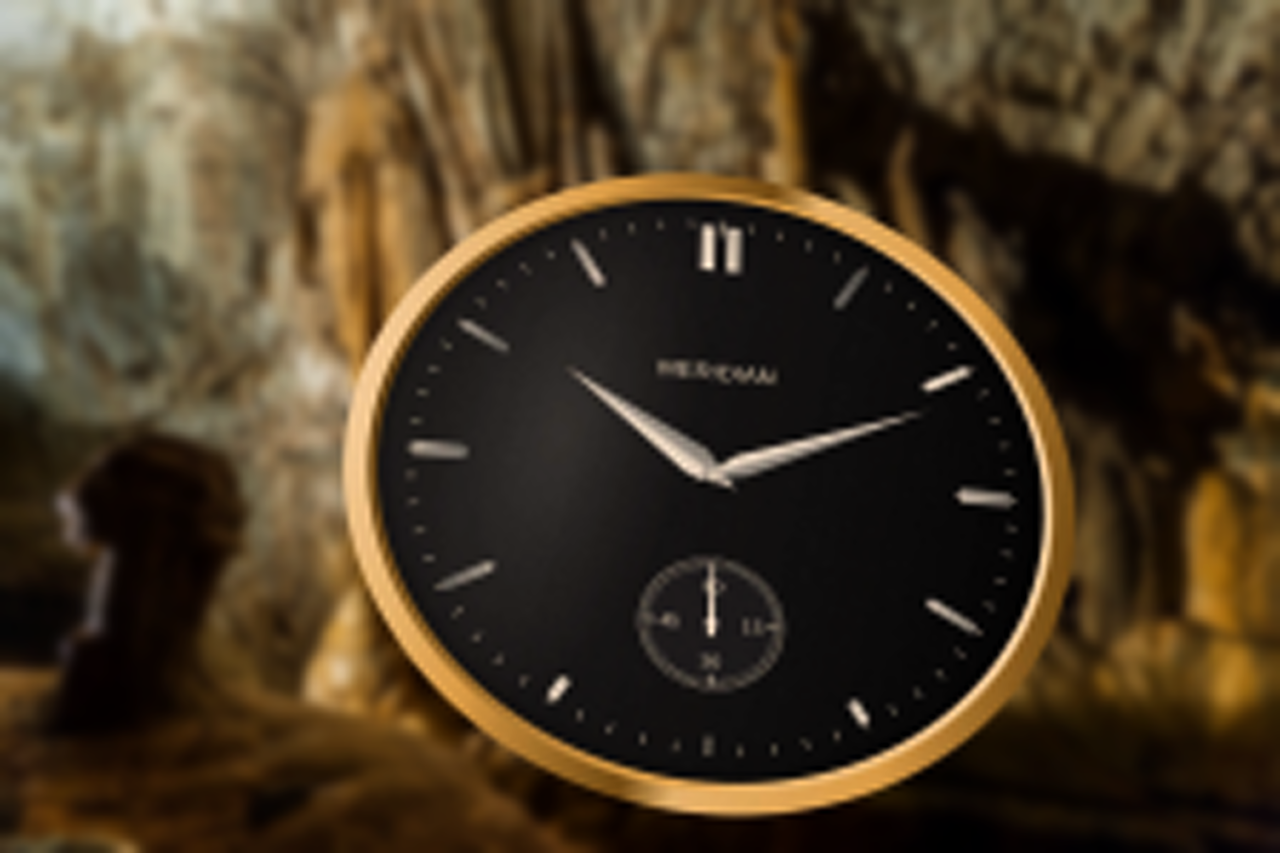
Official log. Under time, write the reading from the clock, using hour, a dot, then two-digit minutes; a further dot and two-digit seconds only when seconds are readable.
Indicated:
10.11
